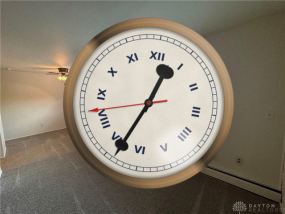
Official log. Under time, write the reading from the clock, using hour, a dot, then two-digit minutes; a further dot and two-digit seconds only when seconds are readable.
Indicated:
12.33.42
